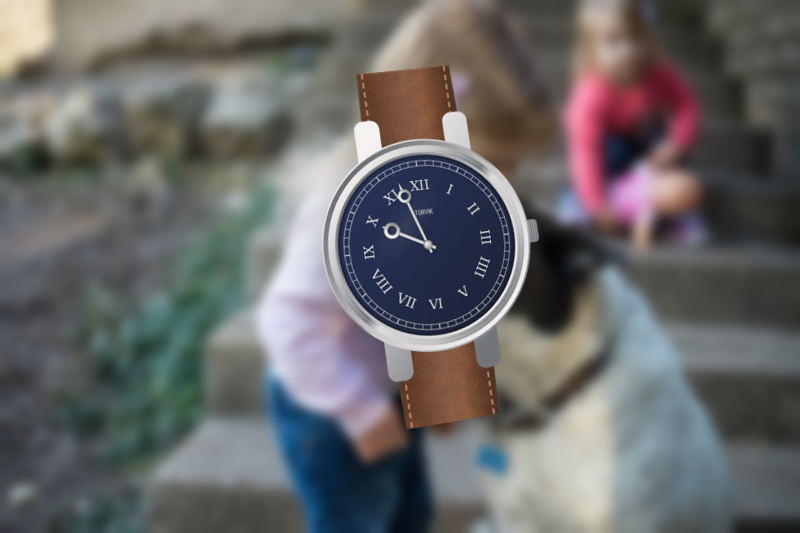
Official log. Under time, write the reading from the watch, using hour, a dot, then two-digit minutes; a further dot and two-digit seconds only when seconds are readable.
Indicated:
9.57
